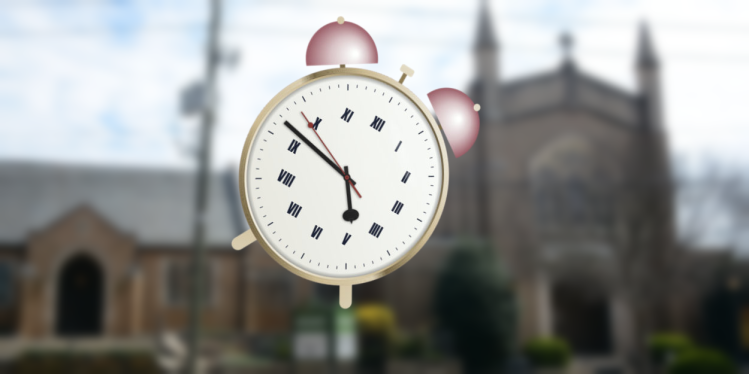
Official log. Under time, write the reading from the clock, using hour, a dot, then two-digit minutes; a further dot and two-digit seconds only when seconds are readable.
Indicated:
4.46.49
